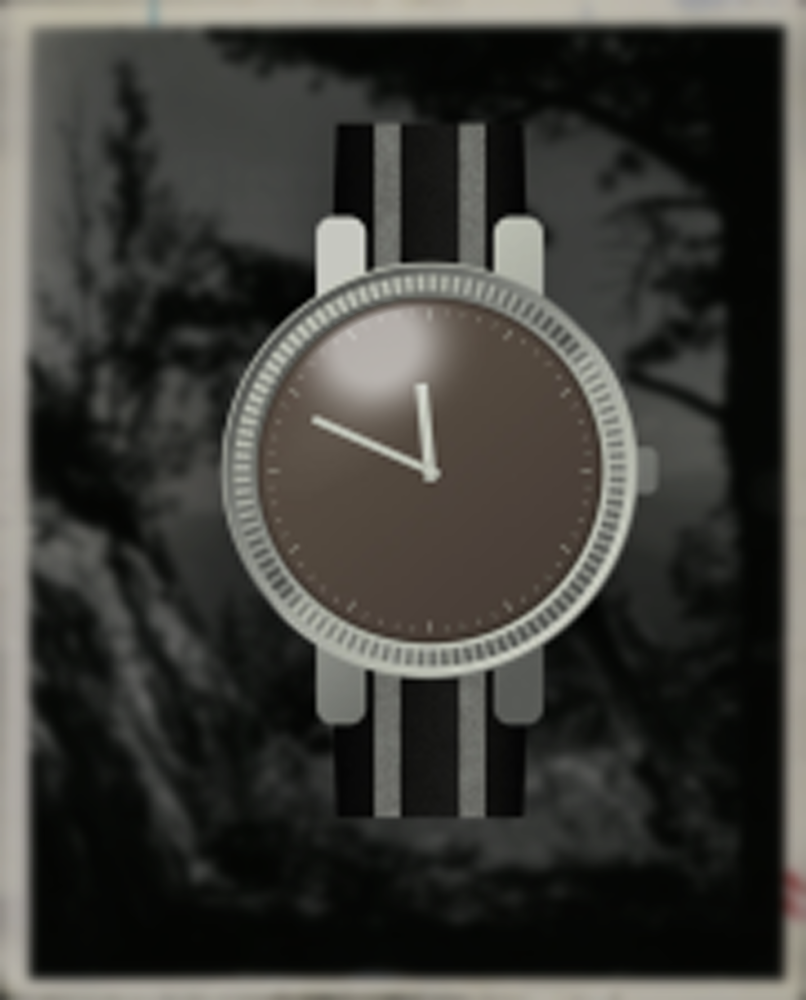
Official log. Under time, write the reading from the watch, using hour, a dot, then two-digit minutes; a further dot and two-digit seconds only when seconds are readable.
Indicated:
11.49
